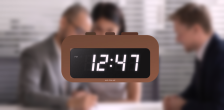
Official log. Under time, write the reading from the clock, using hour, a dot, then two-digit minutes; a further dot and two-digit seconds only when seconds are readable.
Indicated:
12.47
